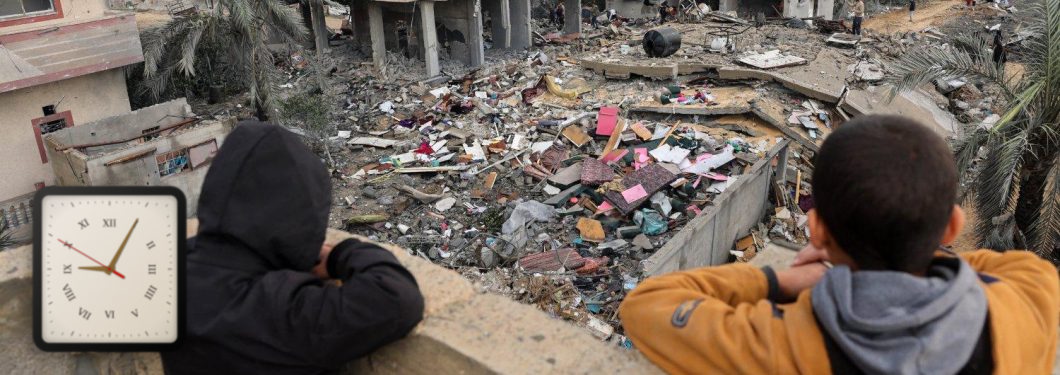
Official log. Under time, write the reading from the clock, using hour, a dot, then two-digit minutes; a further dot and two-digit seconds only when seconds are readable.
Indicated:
9.04.50
